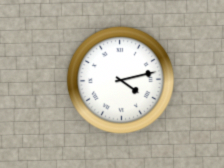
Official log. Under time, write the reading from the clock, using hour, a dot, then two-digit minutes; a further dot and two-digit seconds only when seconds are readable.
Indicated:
4.13
